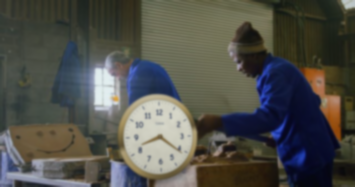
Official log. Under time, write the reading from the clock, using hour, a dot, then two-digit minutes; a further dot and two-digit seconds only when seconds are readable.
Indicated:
8.21
